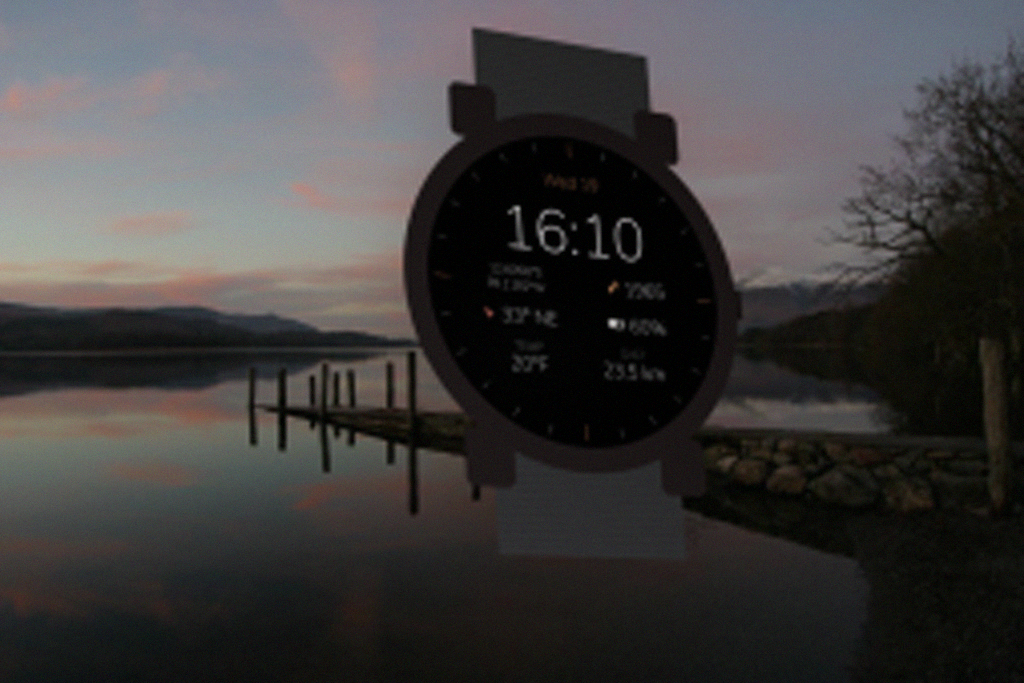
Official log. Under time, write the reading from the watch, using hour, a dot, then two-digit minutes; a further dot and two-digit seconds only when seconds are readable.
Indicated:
16.10
